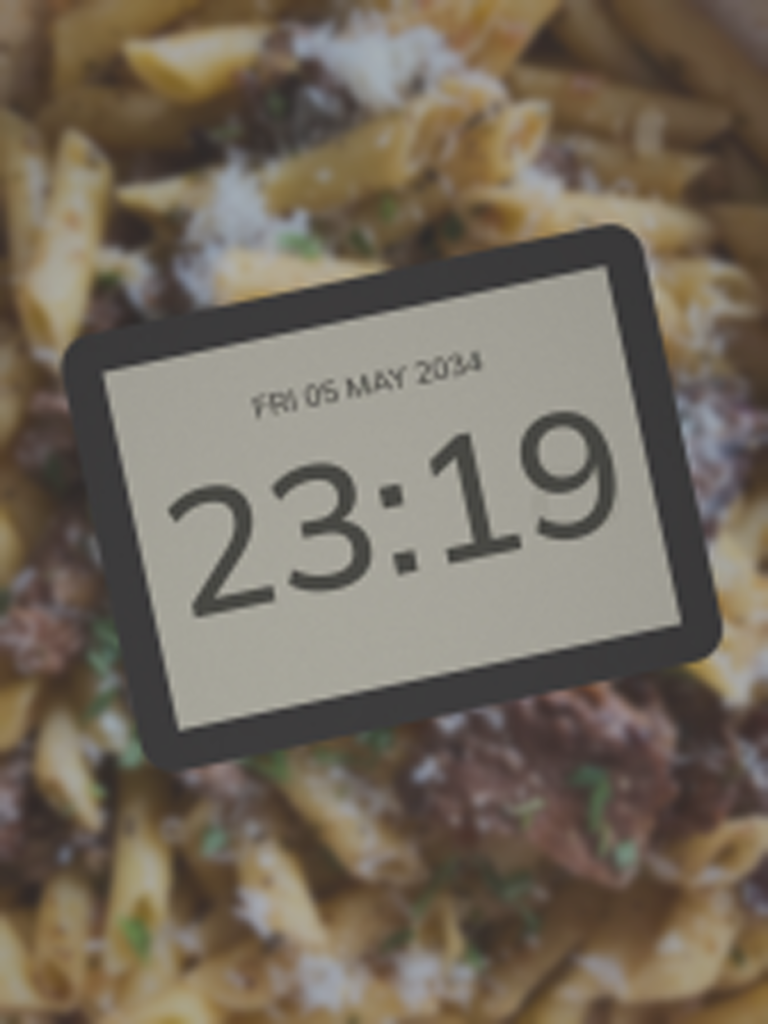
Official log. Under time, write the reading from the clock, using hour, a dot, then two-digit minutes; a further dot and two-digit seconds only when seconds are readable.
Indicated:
23.19
